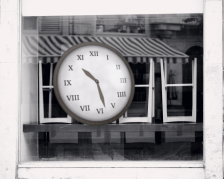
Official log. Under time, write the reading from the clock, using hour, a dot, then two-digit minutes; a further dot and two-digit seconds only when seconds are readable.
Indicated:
10.28
